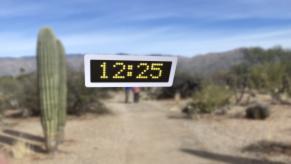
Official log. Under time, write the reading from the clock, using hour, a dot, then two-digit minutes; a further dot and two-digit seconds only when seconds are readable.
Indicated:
12.25
